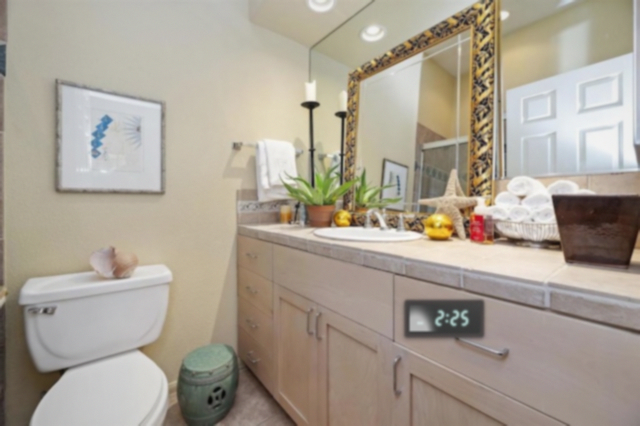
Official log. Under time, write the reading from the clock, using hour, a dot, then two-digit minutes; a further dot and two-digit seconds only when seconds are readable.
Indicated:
2.25
